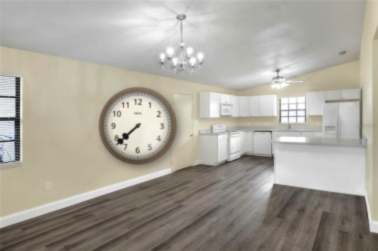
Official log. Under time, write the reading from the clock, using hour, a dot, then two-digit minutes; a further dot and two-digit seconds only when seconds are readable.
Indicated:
7.38
